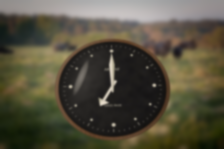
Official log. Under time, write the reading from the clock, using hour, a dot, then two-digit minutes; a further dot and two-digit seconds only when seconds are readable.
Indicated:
7.00
